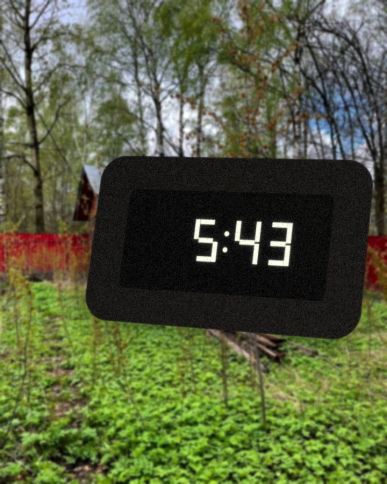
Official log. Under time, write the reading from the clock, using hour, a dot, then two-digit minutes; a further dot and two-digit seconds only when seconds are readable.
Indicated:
5.43
